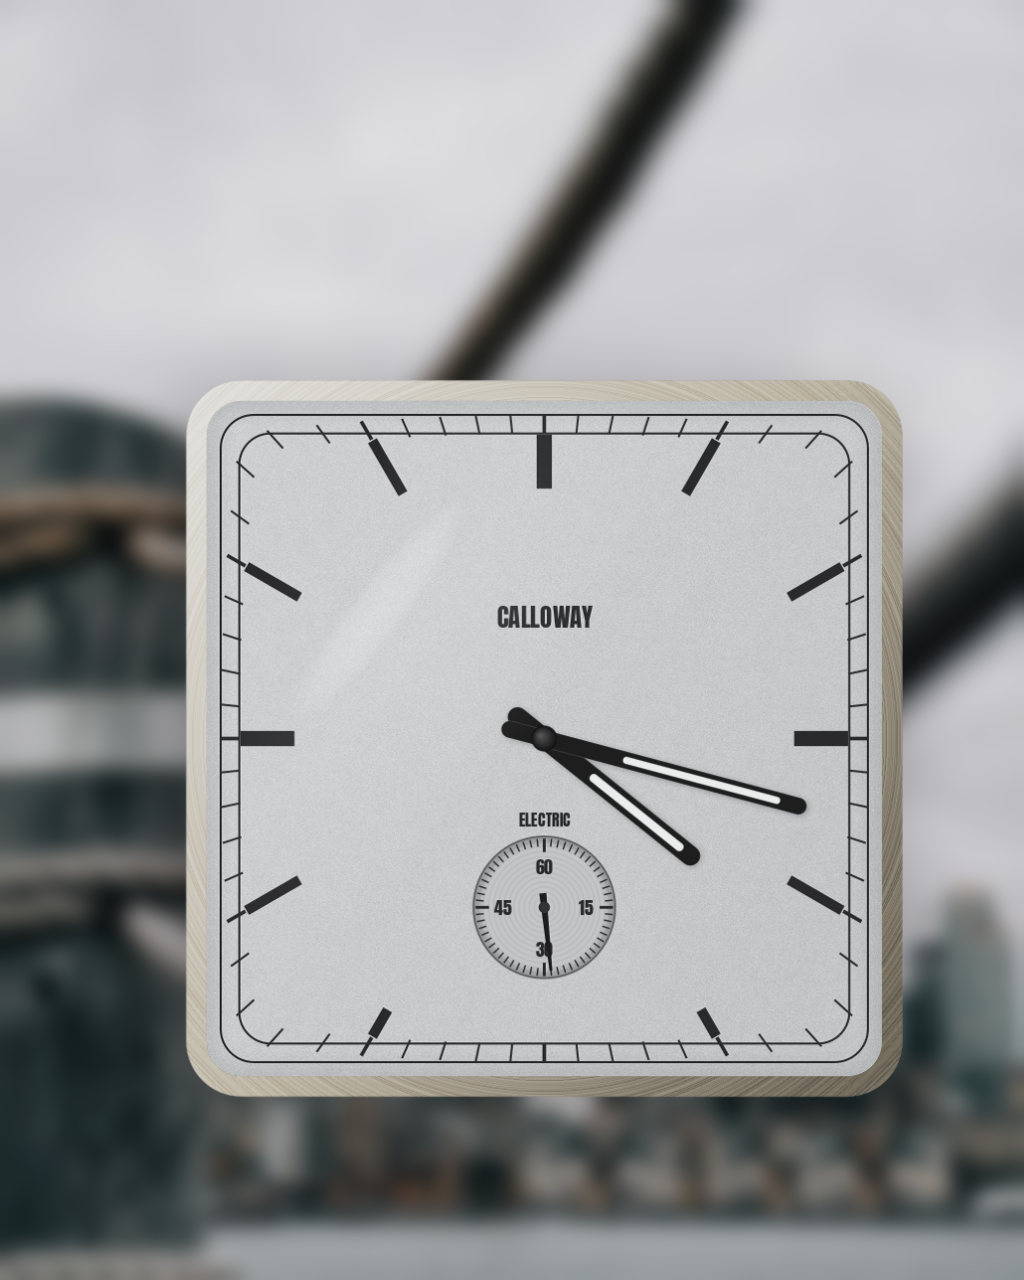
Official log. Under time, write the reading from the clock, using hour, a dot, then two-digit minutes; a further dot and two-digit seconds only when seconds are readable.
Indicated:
4.17.29
